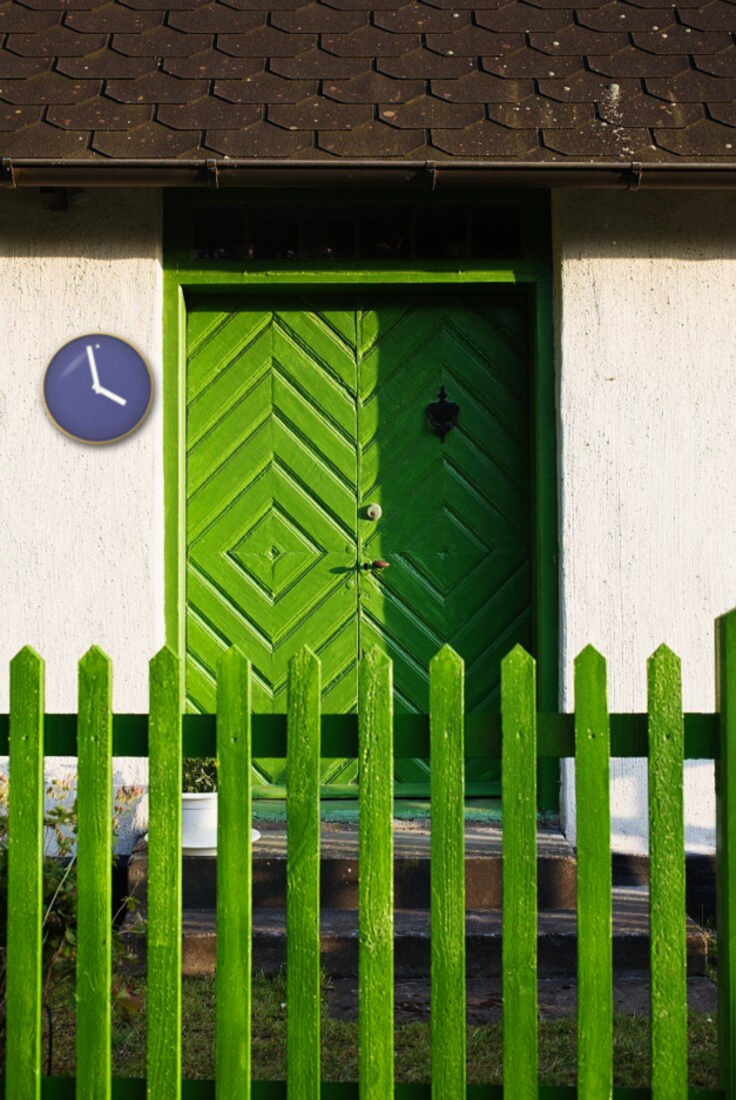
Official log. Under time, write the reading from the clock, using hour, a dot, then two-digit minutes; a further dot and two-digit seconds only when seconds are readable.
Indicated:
3.58
